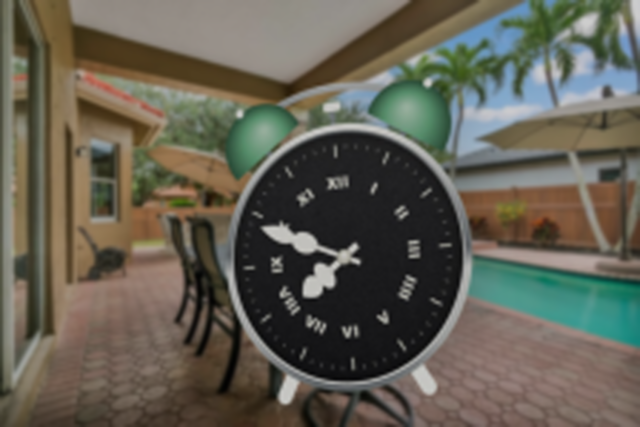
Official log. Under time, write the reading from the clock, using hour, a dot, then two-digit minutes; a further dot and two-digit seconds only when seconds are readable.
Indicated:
7.49
